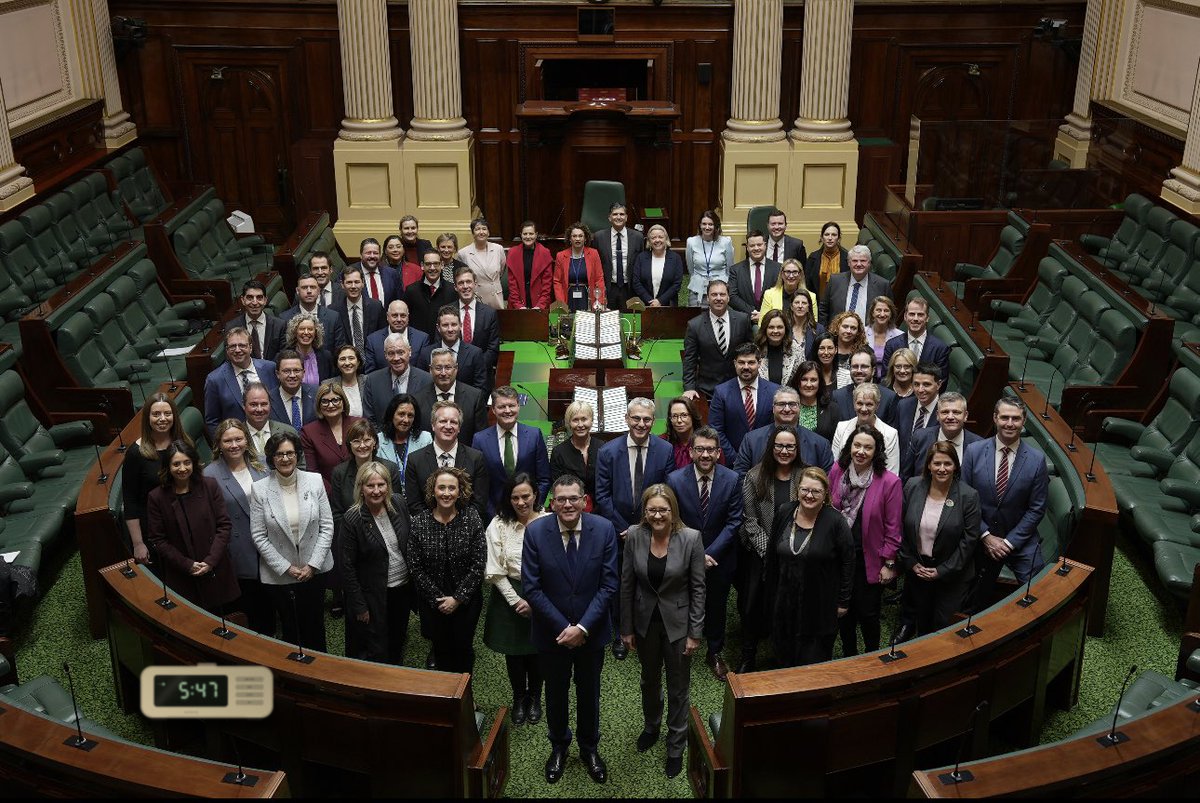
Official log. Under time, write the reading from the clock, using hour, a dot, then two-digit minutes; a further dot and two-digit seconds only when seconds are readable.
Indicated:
5.47
